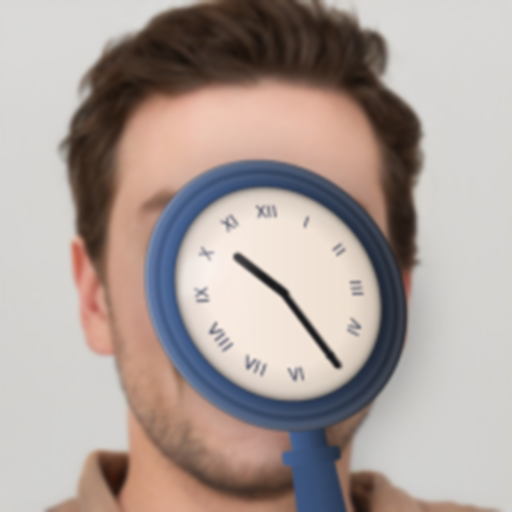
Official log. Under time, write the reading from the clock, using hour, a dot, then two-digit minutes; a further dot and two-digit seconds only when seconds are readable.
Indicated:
10.25
